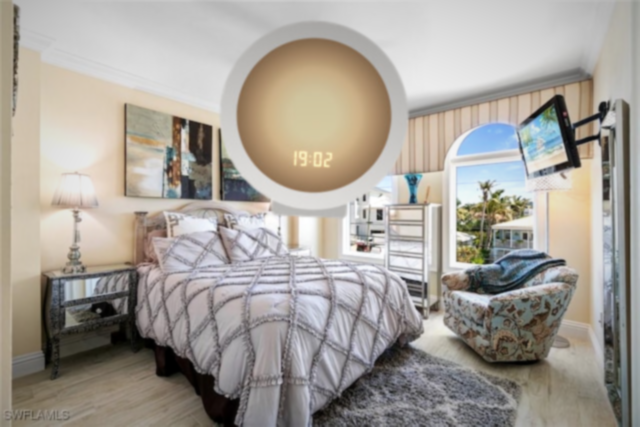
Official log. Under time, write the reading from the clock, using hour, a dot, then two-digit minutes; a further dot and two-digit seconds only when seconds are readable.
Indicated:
19.02
